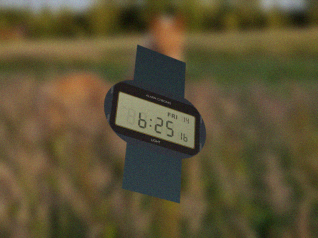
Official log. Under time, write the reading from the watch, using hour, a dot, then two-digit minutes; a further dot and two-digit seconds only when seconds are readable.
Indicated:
6.25.16
